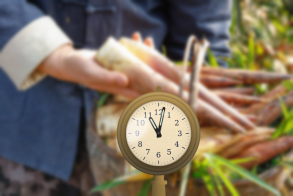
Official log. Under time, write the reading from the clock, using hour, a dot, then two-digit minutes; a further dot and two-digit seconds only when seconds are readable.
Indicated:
11.02
